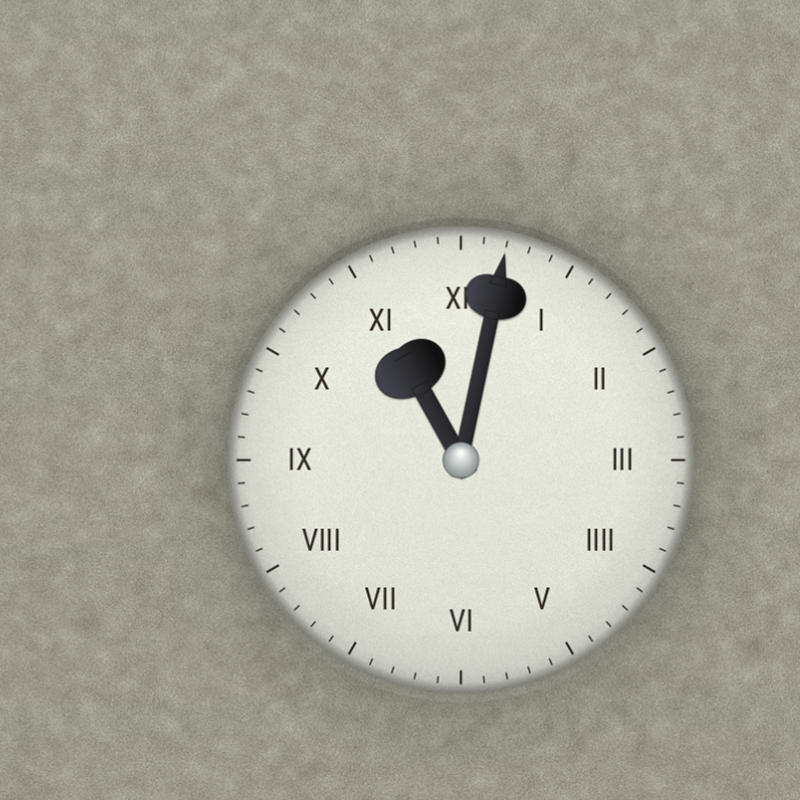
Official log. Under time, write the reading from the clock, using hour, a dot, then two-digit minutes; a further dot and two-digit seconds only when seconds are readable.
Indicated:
11.02
